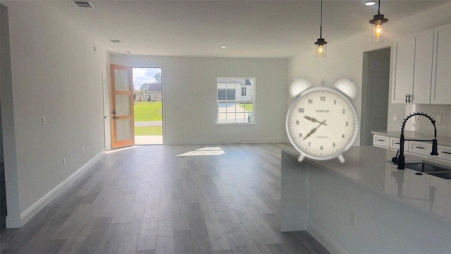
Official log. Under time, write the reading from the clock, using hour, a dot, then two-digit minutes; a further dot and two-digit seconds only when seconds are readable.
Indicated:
9.38
